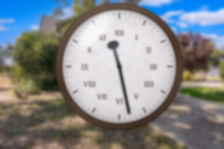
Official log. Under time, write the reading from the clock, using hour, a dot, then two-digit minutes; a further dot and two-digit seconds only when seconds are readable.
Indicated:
11.28
